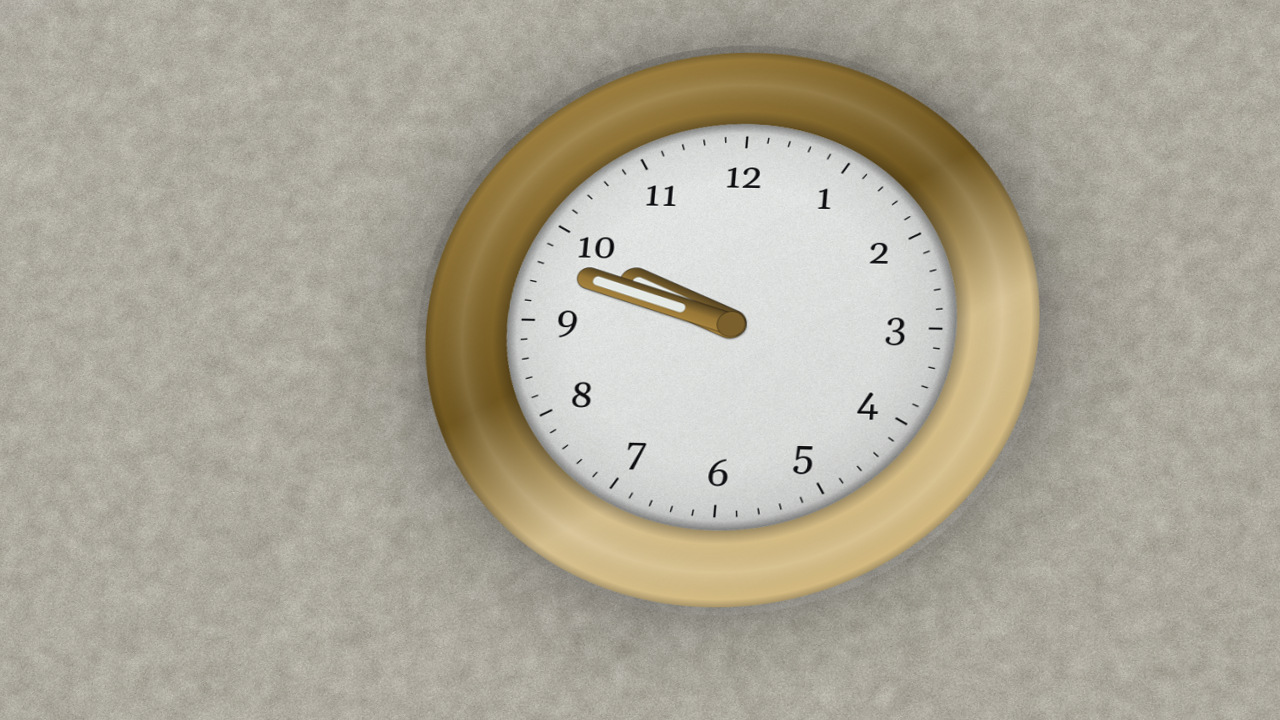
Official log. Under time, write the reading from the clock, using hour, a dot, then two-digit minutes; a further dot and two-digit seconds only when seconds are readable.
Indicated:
9.48
